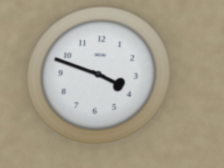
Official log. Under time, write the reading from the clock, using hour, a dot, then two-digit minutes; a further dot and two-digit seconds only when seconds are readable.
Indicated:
3.48
